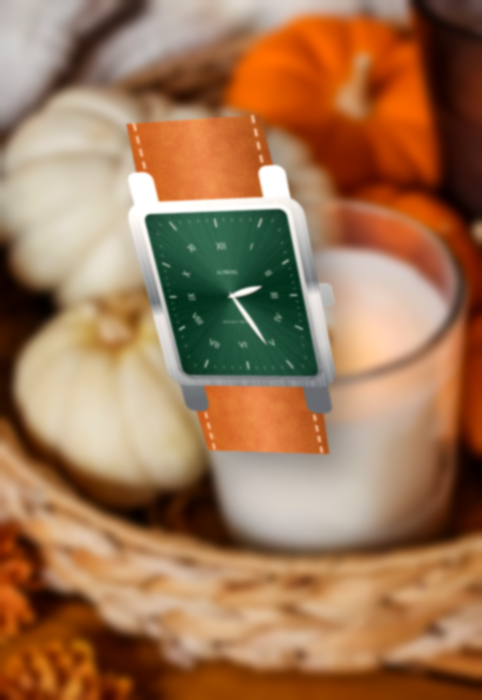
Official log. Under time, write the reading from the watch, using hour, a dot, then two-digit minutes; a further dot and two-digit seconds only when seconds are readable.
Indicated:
2.26
